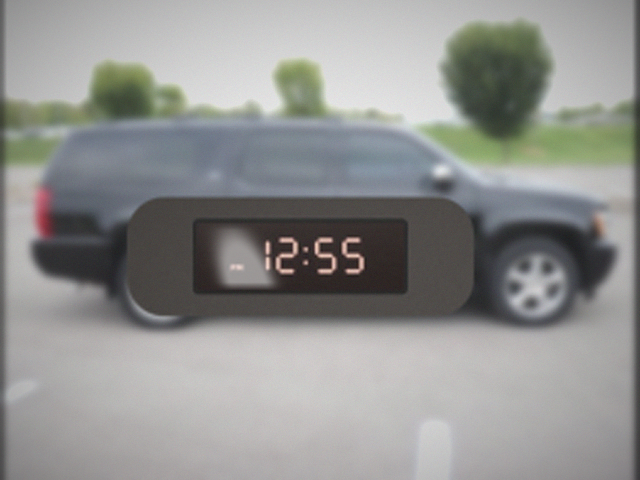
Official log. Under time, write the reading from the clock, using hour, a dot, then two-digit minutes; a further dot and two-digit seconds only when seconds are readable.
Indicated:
12.55
